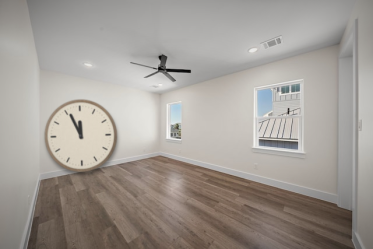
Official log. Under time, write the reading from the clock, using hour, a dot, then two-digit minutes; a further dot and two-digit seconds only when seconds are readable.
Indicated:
11.56
